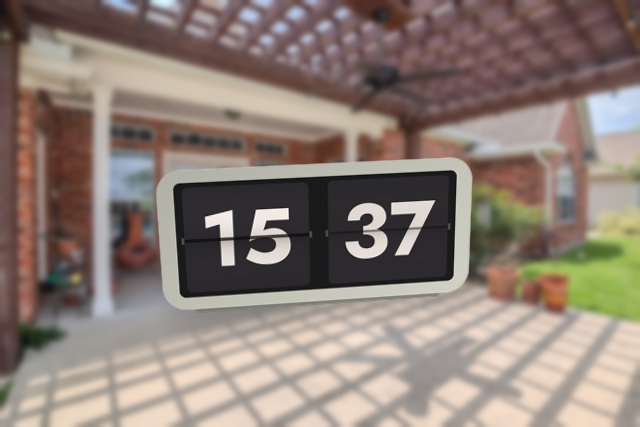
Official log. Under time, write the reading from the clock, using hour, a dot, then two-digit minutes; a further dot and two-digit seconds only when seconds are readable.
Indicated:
15.37
